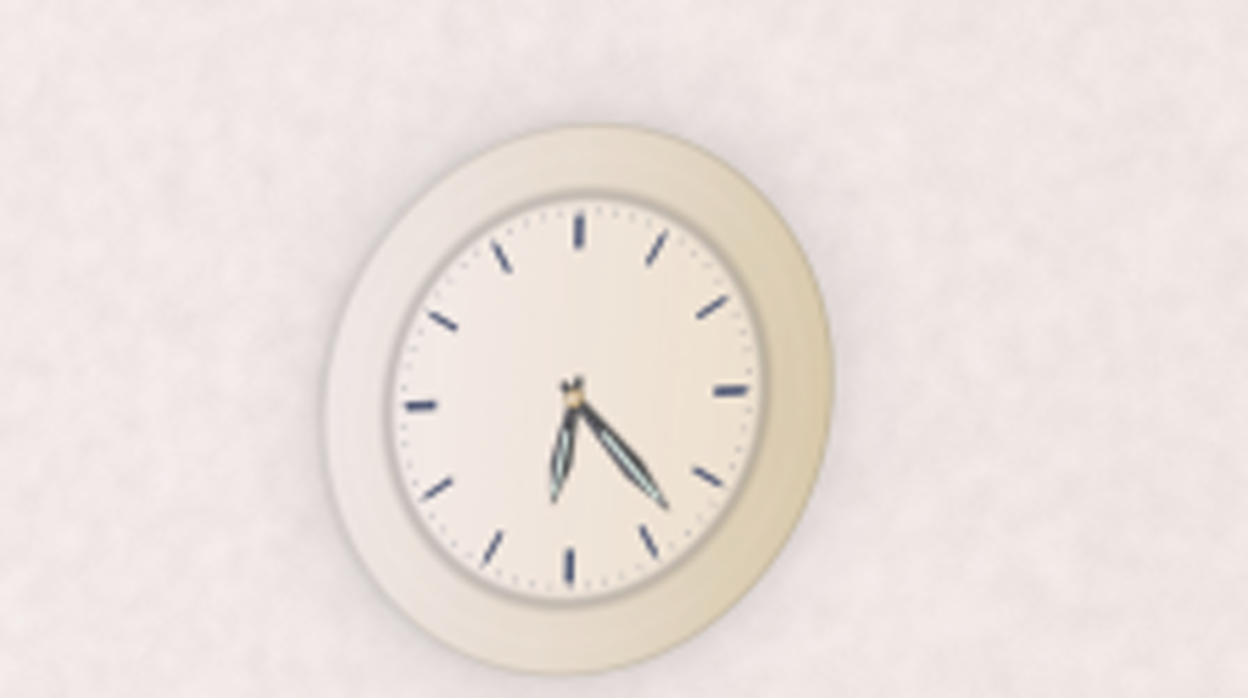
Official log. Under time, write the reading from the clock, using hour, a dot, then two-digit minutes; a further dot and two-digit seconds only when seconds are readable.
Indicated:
6.23
